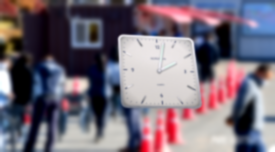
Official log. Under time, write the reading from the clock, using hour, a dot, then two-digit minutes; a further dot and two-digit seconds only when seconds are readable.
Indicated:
2.02
